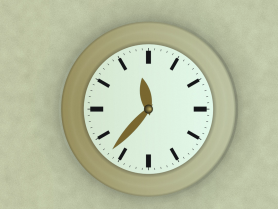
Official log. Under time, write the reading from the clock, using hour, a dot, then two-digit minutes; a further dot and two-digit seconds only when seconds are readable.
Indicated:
11.37
